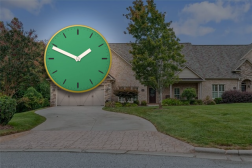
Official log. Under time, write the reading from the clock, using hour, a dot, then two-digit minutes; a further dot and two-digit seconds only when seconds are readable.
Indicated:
1.49
